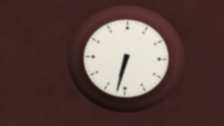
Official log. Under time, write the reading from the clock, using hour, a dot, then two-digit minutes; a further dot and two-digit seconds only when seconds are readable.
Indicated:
6.32
